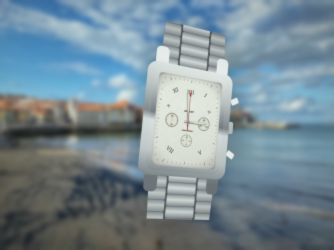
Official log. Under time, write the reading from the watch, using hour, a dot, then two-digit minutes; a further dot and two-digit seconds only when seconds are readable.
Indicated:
2.59
